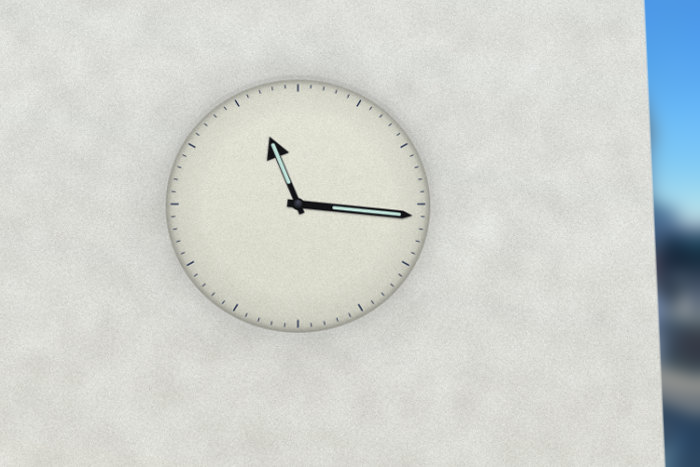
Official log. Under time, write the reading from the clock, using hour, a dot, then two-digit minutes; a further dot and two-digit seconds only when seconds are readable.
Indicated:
11.16
